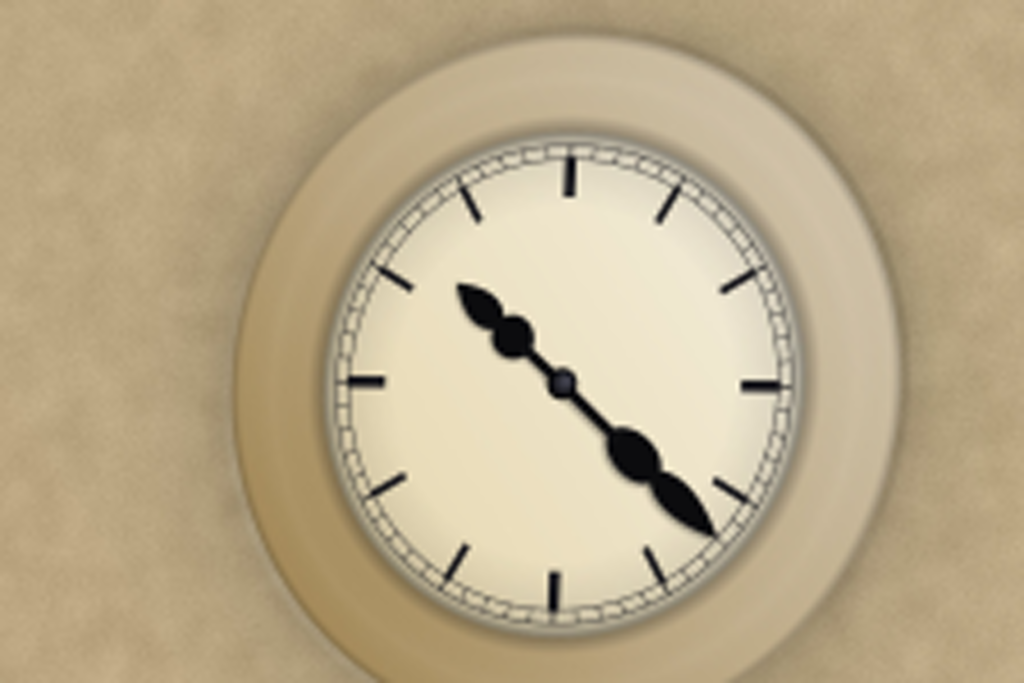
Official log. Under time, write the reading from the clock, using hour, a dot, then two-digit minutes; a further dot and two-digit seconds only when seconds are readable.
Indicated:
10.22
